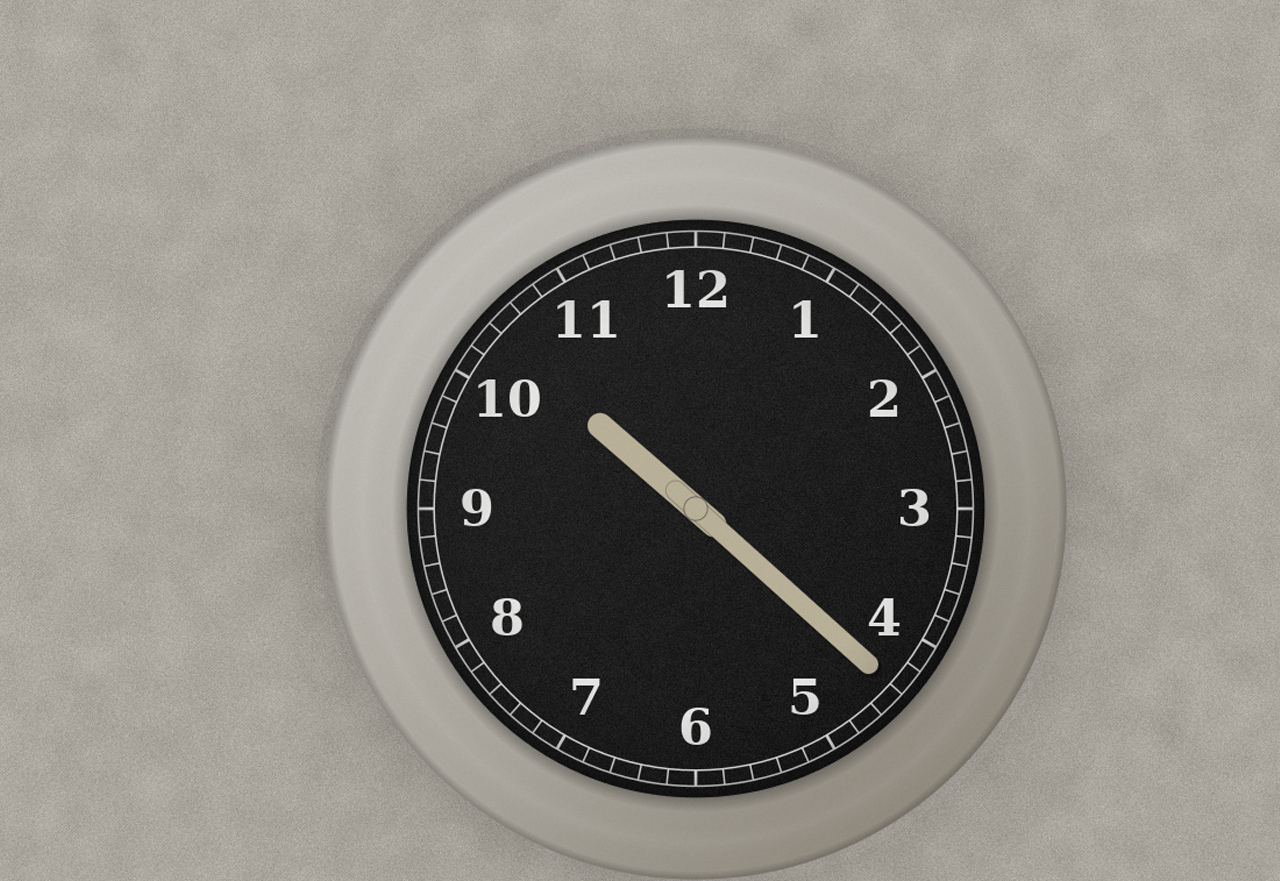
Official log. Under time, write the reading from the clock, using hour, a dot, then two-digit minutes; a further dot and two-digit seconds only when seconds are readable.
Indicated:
10.22
